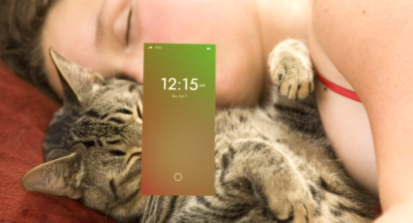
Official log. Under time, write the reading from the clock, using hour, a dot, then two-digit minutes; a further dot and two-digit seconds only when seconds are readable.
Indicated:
12.15
